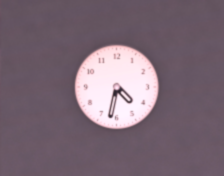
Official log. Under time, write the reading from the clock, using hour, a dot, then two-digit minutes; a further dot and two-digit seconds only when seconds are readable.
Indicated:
4.32
